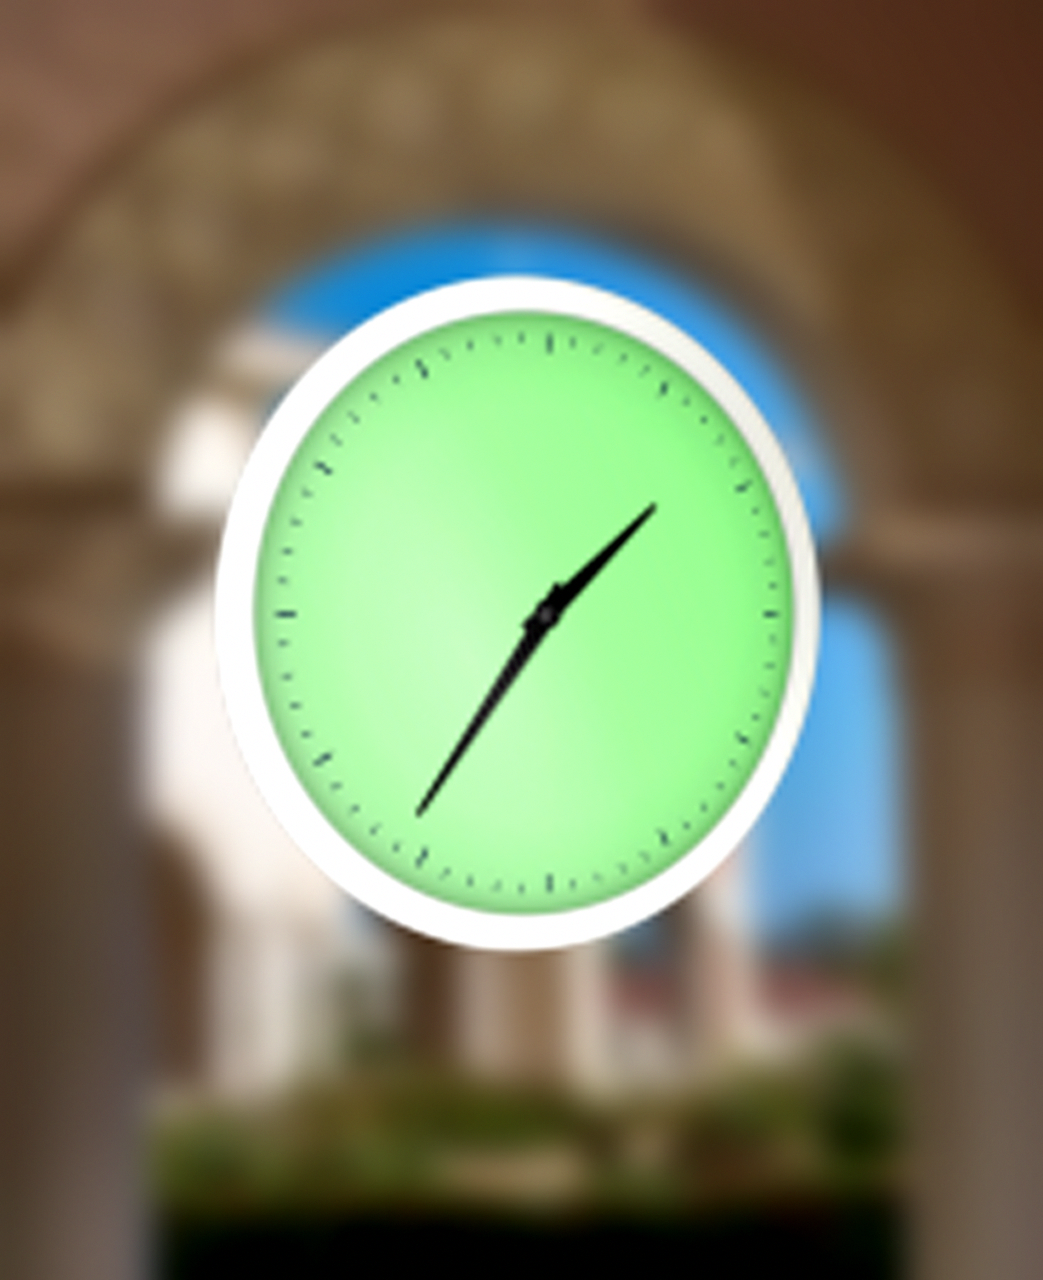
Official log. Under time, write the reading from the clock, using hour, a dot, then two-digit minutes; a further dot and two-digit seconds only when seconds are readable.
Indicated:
1.36
